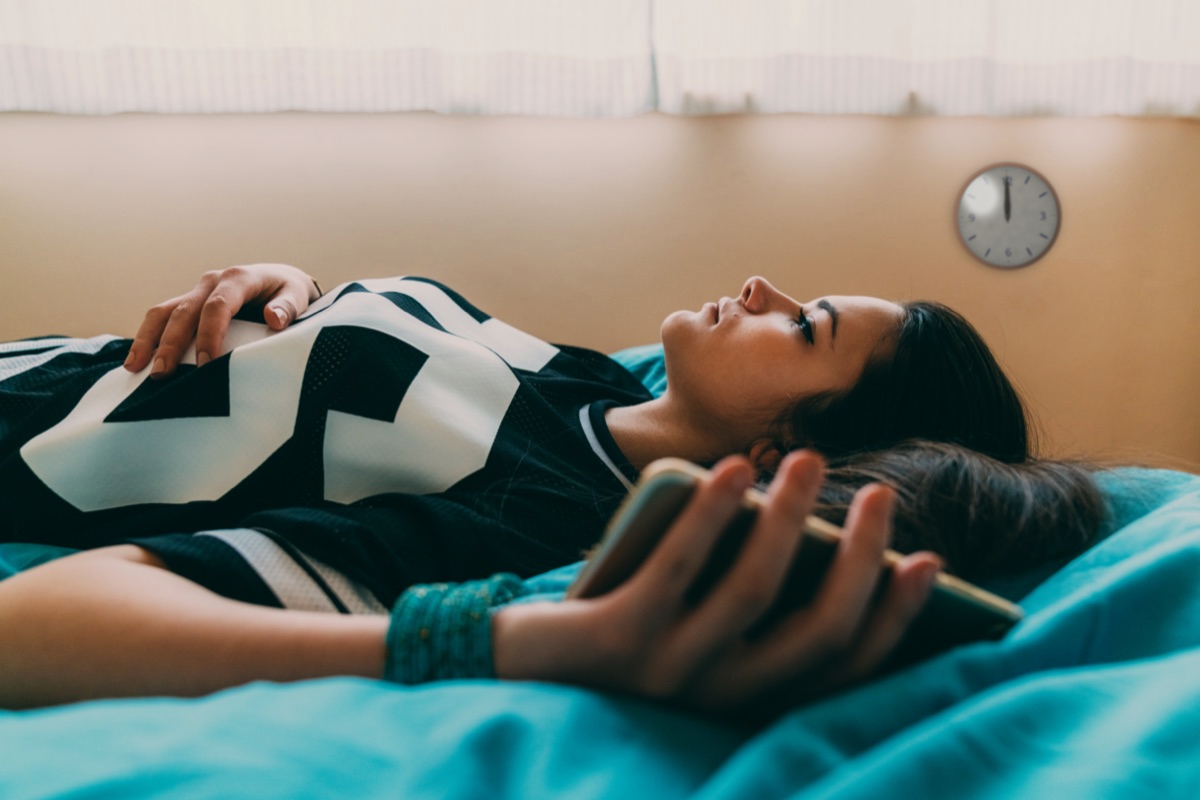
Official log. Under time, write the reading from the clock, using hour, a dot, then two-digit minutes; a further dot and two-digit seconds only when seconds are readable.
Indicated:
12.00
